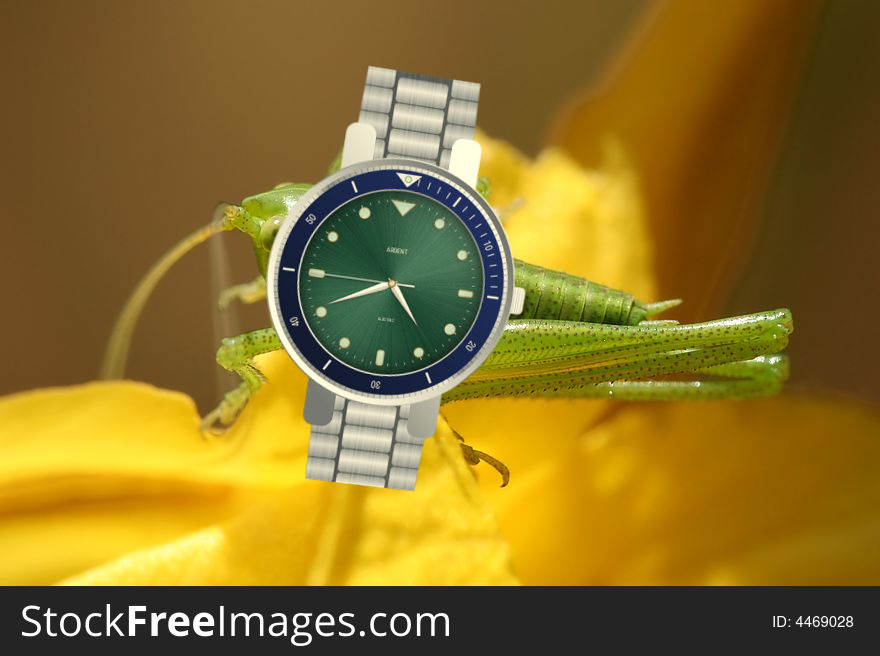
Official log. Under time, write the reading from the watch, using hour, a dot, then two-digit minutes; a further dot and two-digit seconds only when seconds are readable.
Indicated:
4.40.45
